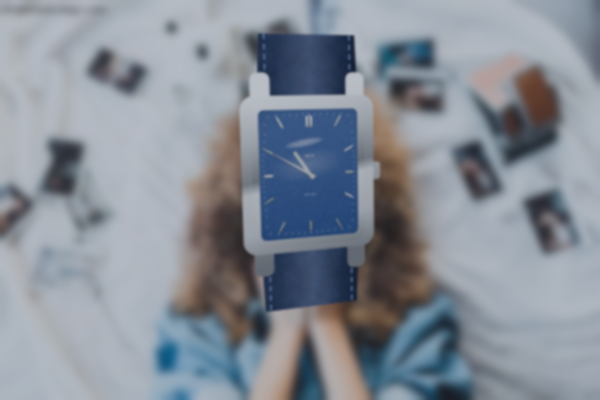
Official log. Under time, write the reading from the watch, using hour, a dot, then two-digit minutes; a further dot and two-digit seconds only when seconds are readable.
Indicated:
10.50
